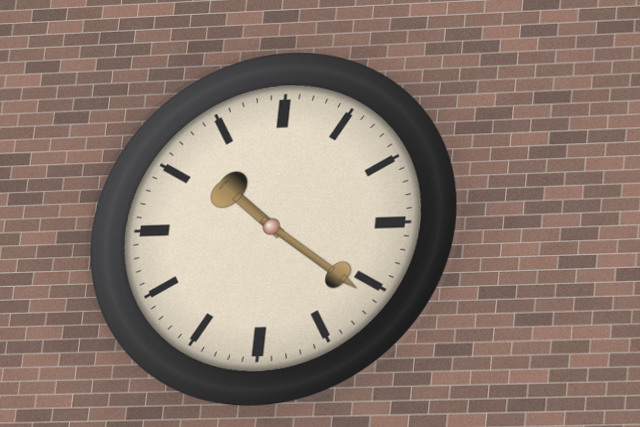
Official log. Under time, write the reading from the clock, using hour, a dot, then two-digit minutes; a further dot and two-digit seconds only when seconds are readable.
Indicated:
10.21
